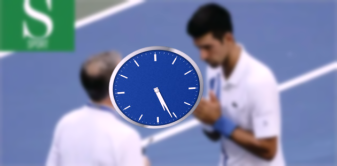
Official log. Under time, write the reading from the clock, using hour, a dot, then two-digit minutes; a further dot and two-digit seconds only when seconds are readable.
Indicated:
5.26
